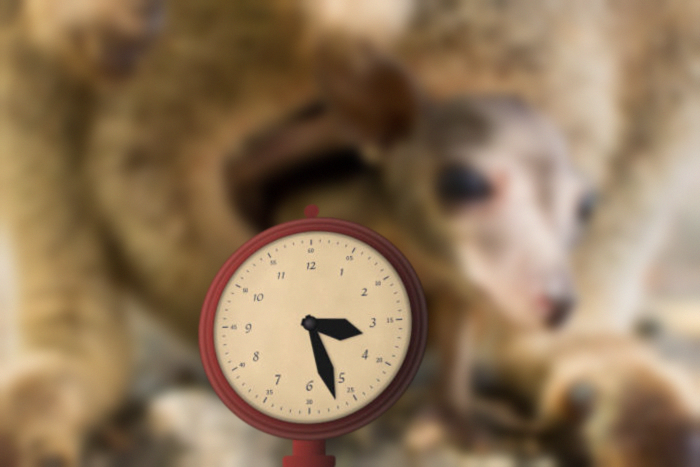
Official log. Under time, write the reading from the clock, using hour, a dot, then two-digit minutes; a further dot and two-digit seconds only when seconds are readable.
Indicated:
3.27
